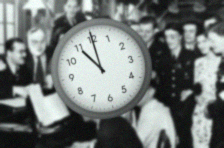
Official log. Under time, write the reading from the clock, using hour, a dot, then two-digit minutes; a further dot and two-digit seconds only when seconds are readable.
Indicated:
11.00
